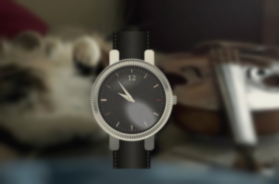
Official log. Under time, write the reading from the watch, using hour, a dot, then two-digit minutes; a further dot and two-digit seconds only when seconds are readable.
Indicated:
9.54
